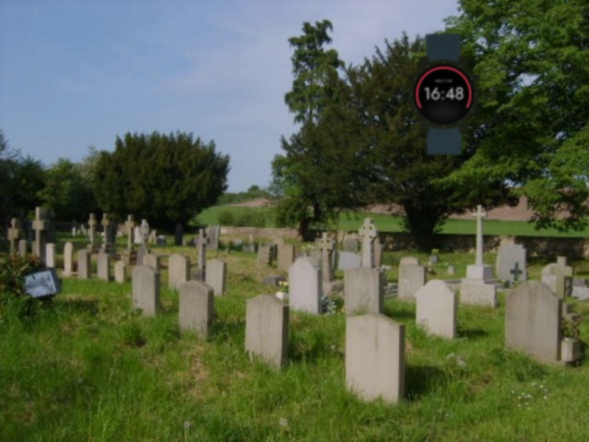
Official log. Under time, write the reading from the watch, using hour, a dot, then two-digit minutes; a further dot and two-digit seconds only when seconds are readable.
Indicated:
16.48
